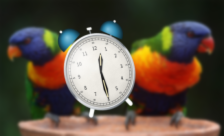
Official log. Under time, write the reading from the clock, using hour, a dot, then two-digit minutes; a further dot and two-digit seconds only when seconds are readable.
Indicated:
12.30
